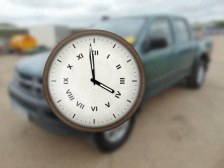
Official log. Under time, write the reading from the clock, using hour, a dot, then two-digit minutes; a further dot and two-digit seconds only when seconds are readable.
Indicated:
3.59
